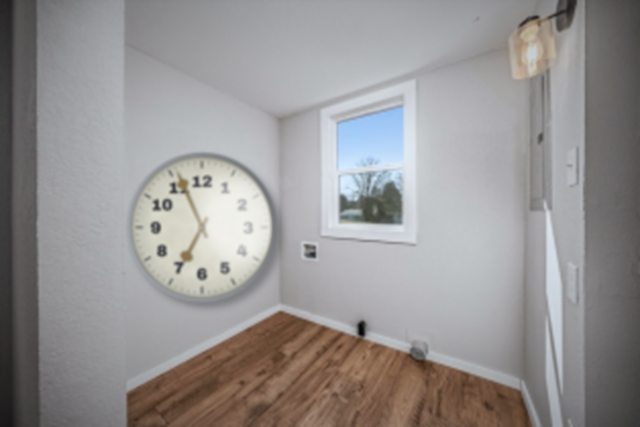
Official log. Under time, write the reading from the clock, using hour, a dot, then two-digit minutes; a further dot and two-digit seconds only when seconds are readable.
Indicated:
6.56
